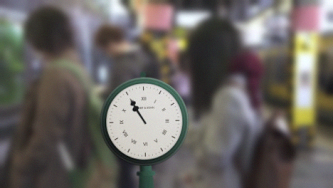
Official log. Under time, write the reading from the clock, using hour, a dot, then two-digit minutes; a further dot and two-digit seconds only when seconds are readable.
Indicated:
10.55
